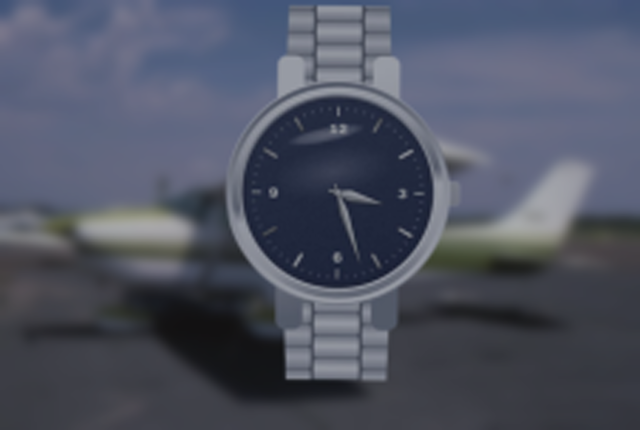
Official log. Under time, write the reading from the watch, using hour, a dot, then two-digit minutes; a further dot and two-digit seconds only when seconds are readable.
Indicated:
3.27
